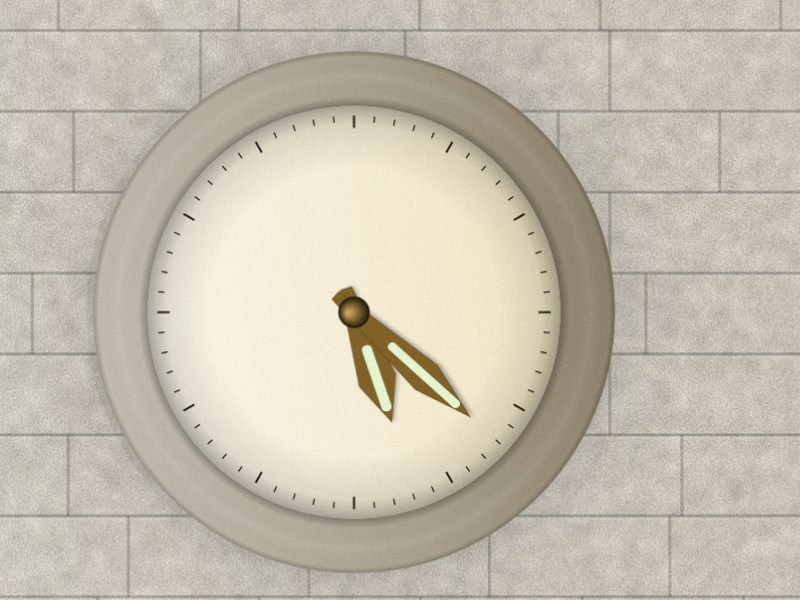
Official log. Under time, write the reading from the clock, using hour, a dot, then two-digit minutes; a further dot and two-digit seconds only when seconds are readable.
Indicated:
5.22
